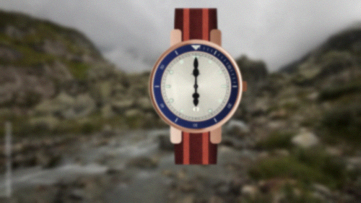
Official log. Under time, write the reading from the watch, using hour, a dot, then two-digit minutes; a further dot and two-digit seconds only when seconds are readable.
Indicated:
6.00
